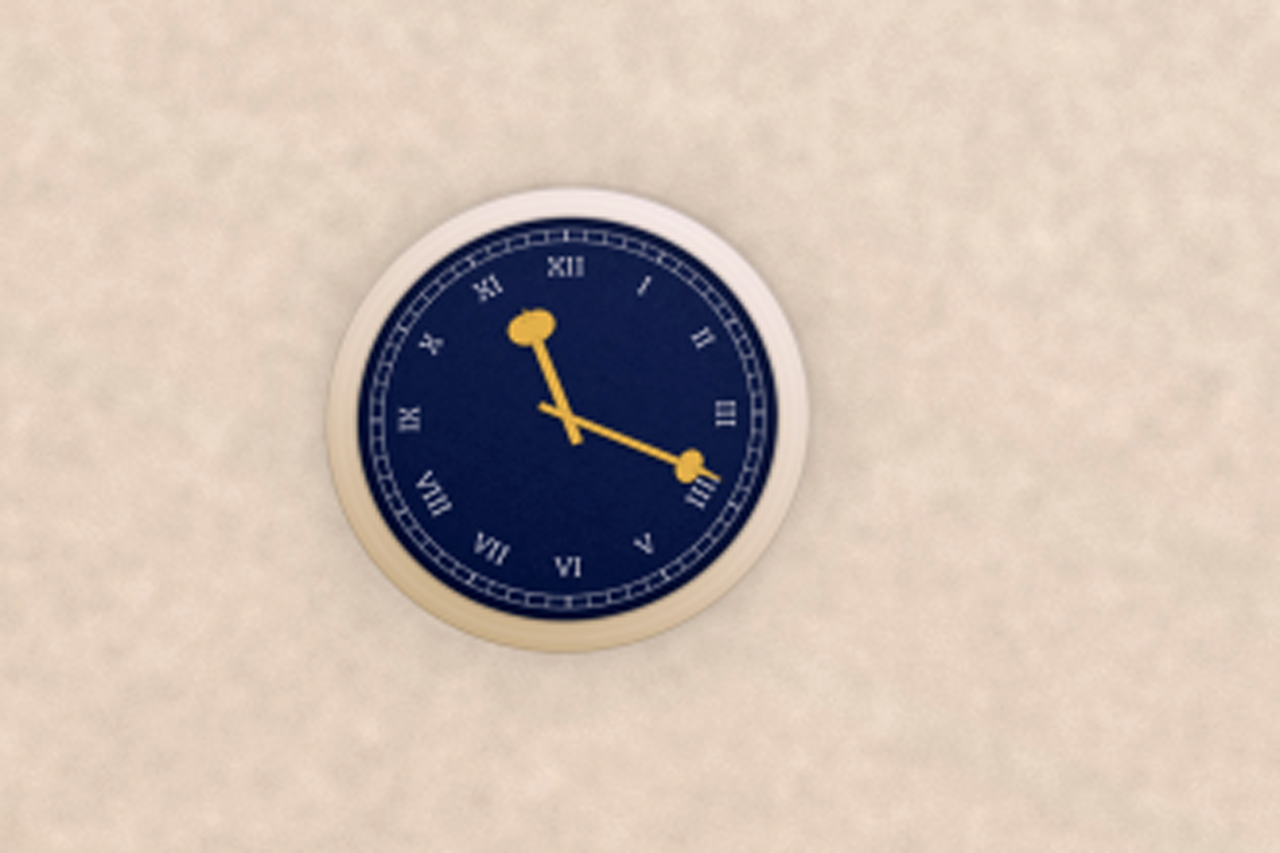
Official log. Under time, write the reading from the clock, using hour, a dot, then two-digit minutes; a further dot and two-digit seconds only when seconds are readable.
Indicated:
11.19
